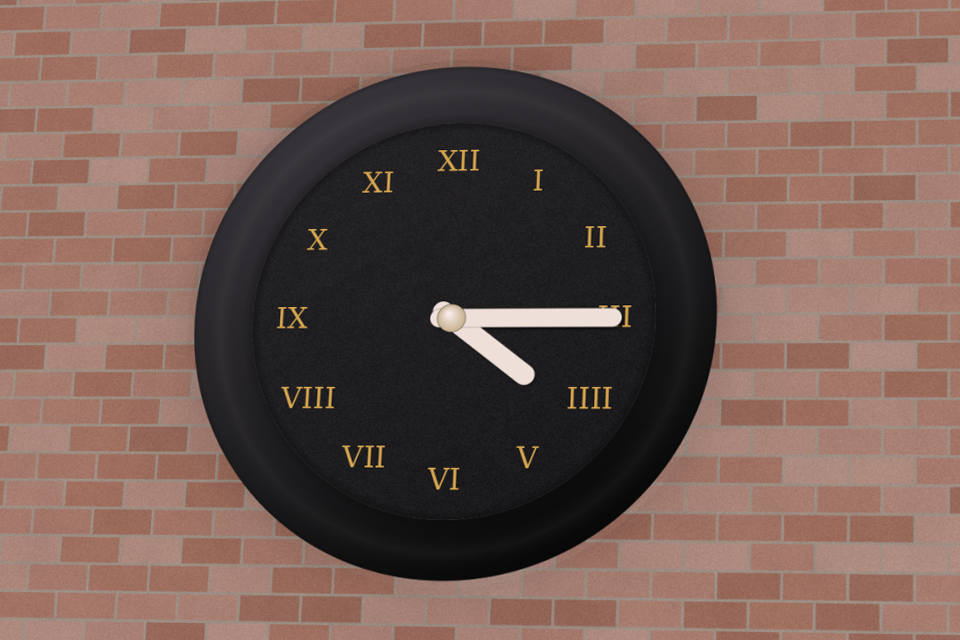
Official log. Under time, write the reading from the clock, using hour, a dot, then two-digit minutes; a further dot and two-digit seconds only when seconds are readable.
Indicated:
4.15
